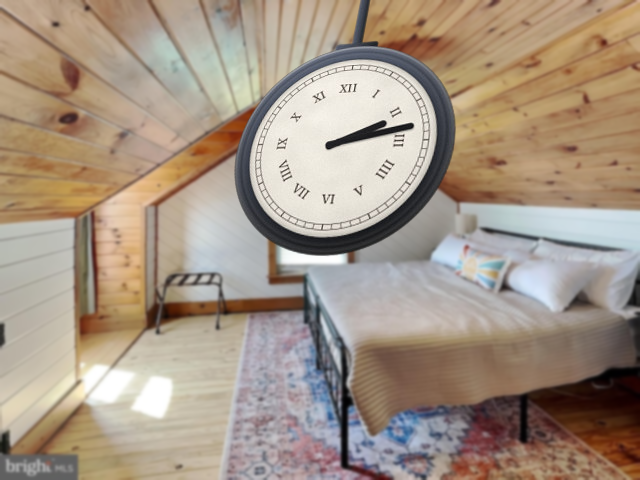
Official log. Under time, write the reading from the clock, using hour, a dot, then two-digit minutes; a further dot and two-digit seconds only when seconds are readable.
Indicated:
2.13
